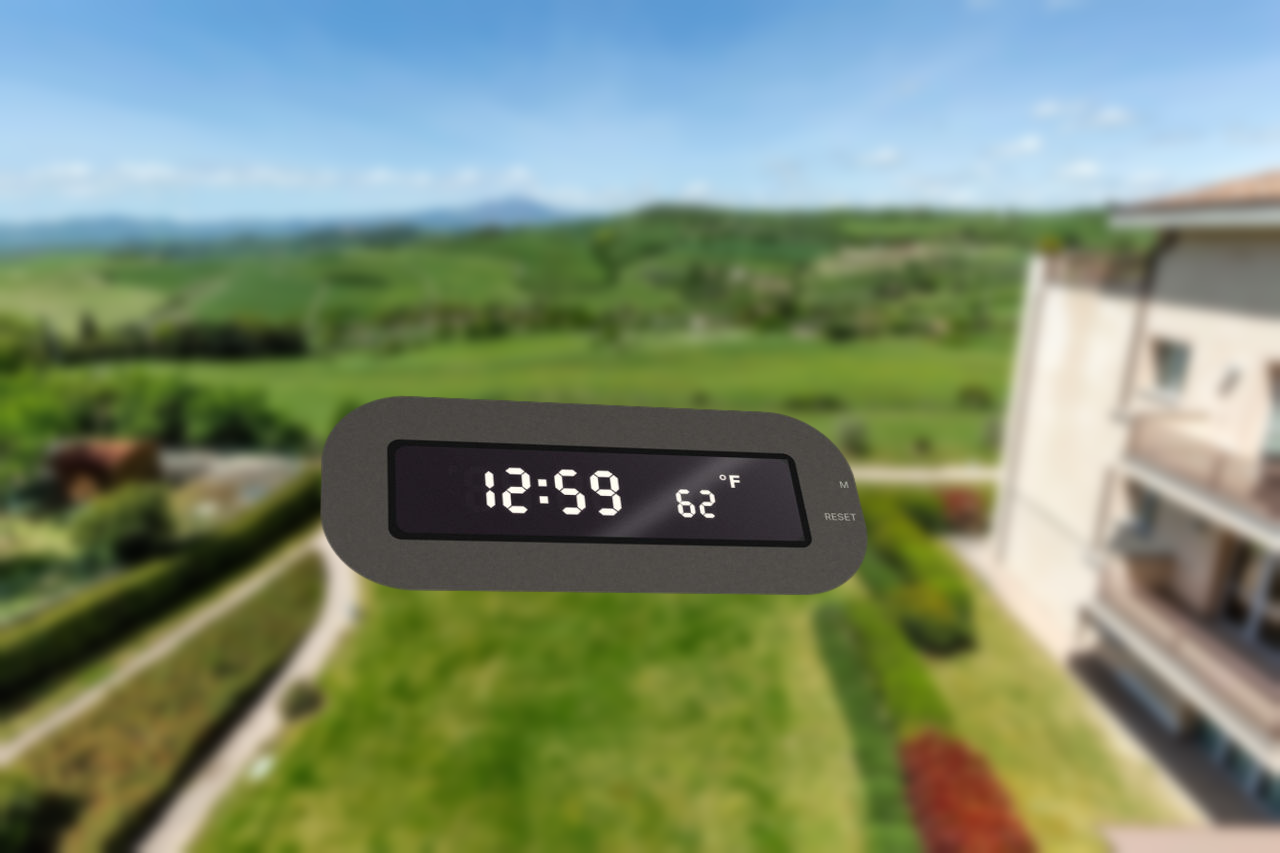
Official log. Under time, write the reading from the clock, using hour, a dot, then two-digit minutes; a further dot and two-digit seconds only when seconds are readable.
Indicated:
12.59
